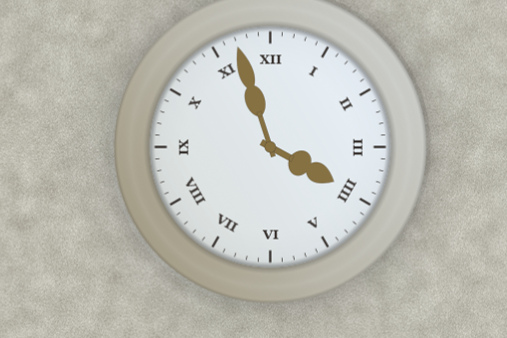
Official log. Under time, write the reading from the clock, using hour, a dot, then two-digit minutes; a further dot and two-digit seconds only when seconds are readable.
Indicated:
3.57
